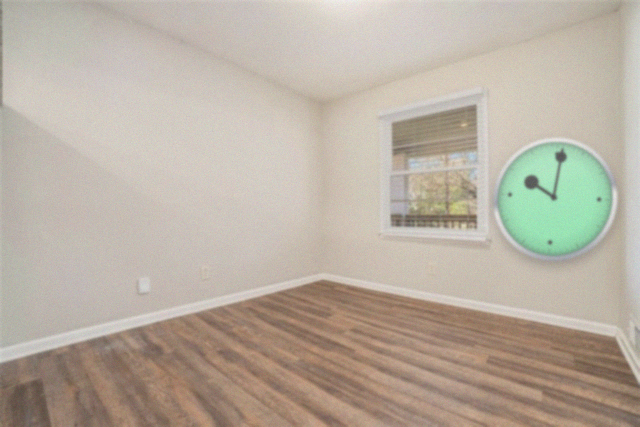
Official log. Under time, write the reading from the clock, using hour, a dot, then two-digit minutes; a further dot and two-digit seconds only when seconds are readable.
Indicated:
10.01
